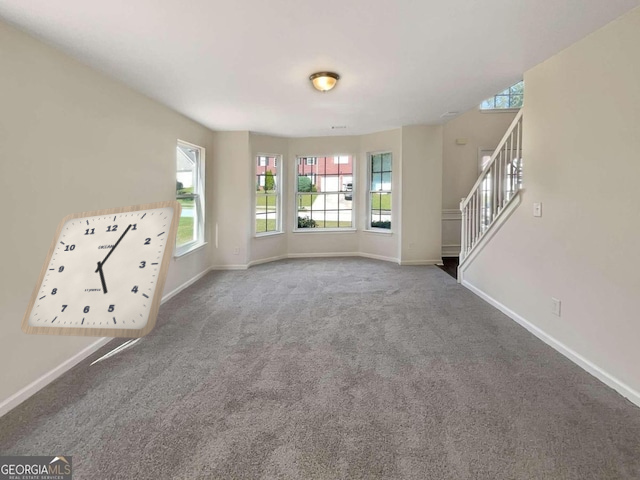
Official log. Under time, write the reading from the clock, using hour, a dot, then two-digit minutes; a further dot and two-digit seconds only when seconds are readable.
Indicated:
5.04
